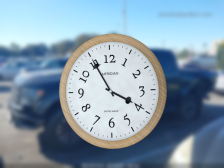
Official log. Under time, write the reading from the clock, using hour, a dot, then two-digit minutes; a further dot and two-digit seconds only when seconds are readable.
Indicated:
3.55
